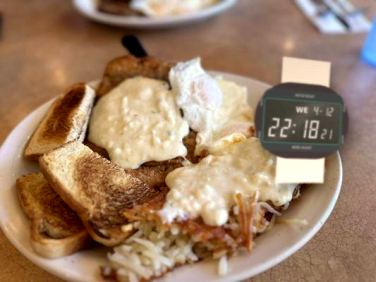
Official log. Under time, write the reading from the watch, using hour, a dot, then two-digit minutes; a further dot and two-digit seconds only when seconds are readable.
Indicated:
22.18
